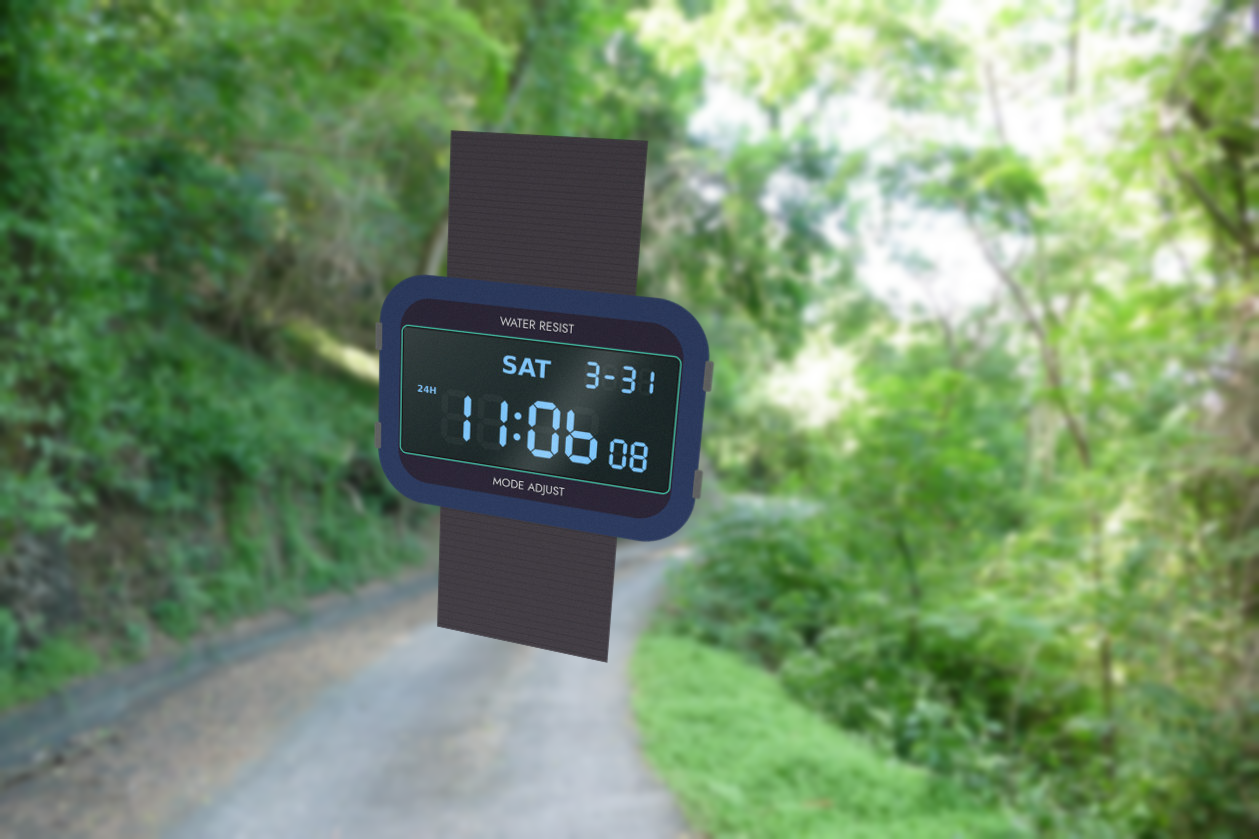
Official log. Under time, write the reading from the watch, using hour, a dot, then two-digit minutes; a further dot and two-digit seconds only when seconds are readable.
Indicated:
11.06.08
